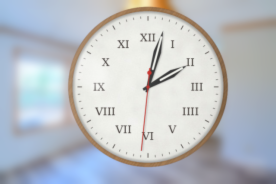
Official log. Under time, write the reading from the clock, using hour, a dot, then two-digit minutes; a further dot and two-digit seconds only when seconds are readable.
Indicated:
2.02.31
